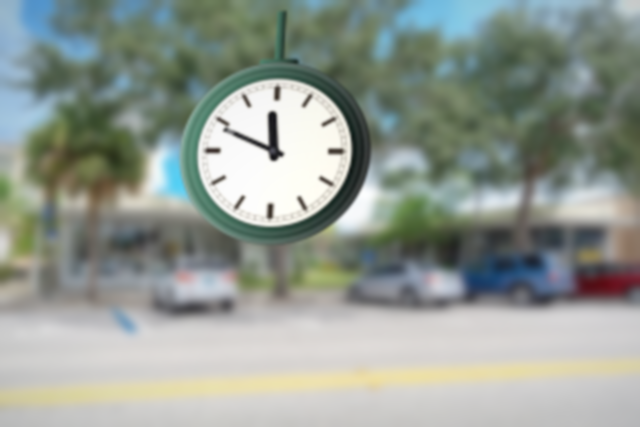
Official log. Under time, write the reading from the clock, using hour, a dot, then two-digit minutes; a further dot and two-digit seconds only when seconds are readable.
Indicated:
11.49
